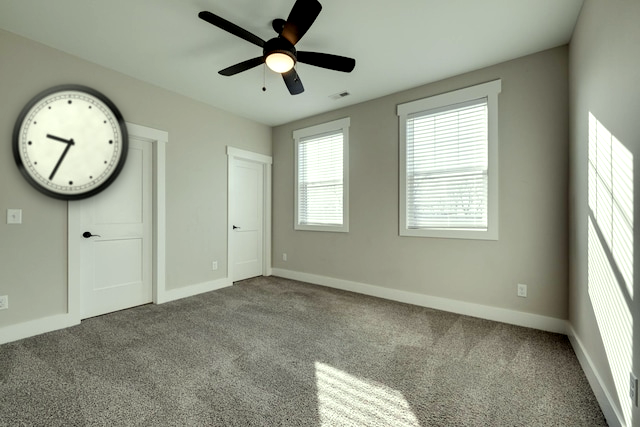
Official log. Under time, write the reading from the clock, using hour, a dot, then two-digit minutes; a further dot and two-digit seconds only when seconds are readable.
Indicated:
9.35
